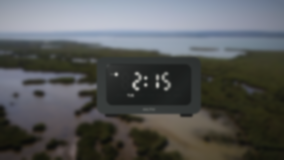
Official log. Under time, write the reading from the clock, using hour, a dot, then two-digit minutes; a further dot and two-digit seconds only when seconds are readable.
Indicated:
2.15
